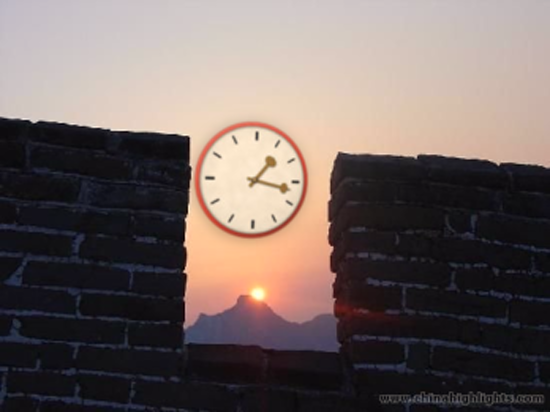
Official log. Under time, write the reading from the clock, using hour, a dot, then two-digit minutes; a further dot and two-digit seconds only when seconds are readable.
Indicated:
1.17
